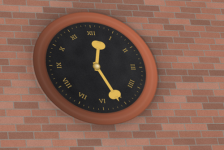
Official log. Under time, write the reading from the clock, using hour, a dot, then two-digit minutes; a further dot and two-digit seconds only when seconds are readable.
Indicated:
12.26
